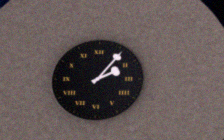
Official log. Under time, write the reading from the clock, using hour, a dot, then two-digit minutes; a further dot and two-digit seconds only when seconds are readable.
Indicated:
2.06
